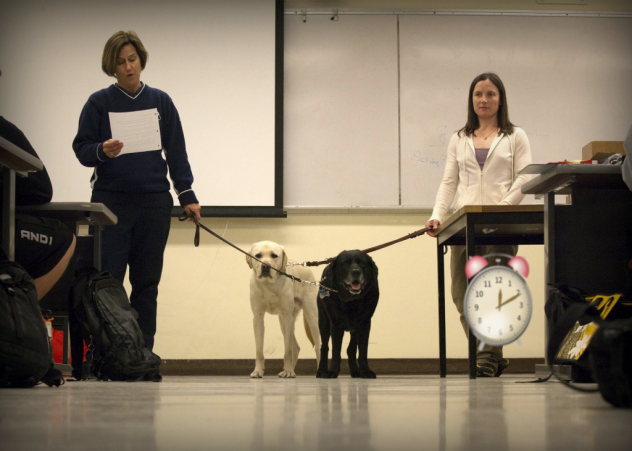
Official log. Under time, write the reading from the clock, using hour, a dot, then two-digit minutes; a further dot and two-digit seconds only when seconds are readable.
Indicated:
12.11
